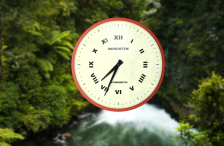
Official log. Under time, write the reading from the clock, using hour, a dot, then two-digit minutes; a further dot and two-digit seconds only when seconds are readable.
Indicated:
7.34
